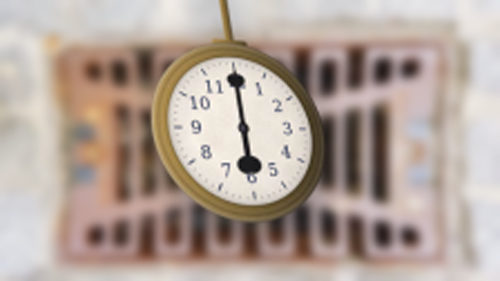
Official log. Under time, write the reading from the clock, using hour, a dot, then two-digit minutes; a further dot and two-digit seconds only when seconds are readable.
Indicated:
6.00
